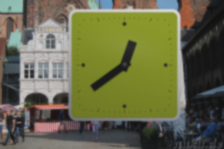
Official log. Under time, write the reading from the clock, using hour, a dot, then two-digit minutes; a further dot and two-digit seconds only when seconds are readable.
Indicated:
12.39
